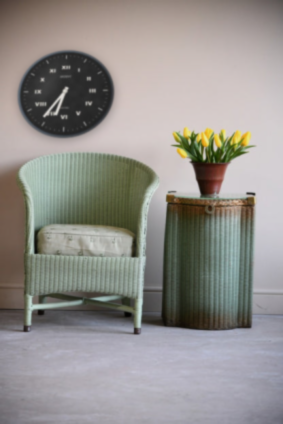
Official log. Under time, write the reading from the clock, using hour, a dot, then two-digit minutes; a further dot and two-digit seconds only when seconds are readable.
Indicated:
6.36
